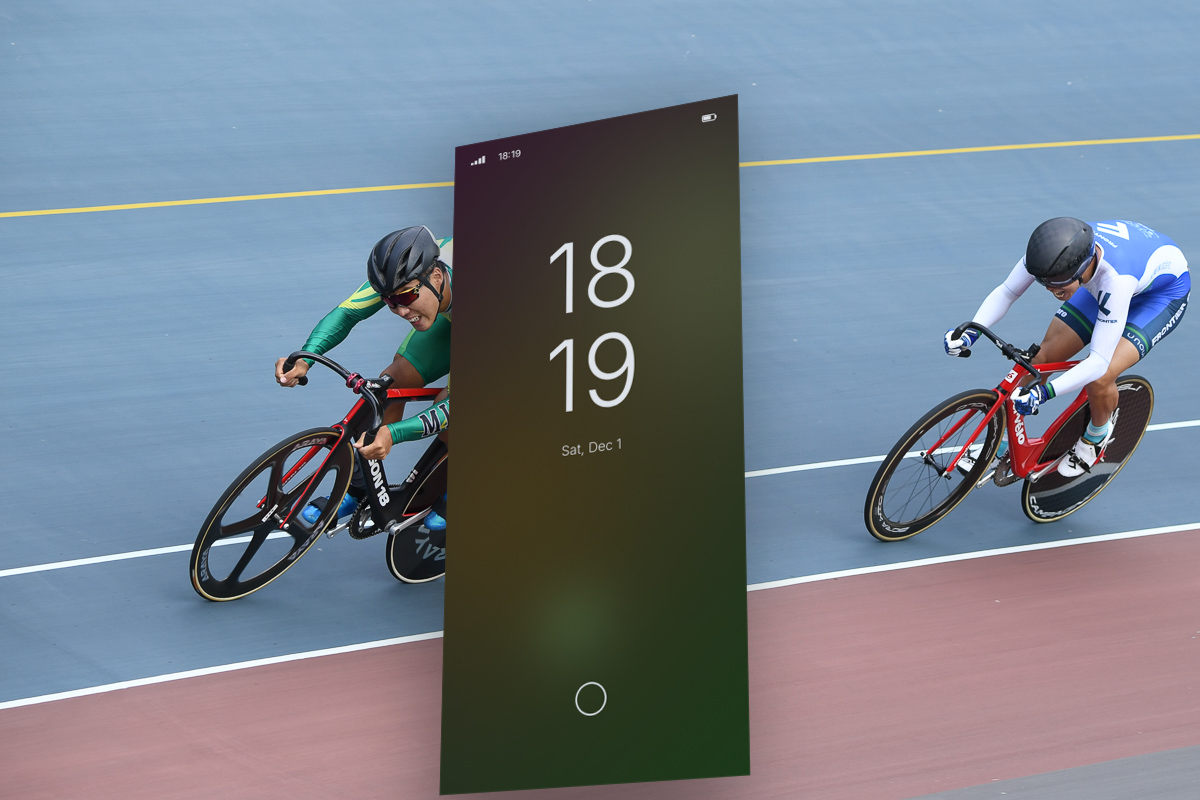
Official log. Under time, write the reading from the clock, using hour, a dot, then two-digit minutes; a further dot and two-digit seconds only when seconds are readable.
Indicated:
18.19
